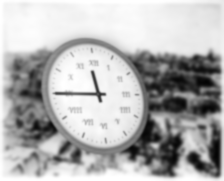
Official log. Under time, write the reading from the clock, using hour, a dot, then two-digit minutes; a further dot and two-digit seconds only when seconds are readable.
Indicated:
11.45
